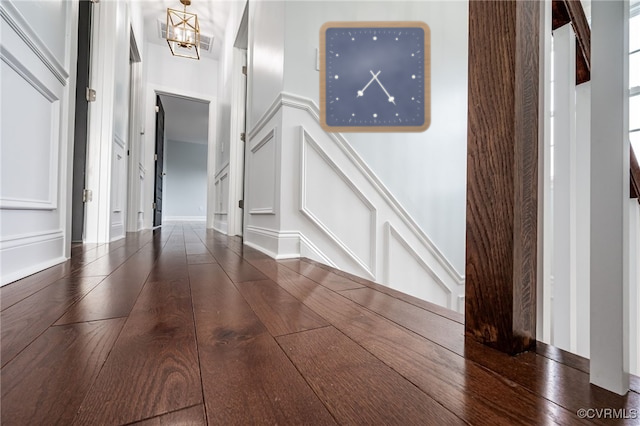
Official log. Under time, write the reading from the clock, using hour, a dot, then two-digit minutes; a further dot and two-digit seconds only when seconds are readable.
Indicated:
7.24
